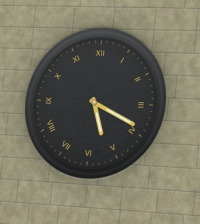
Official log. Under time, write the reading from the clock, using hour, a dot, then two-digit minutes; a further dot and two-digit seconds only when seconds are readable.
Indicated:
5.19
